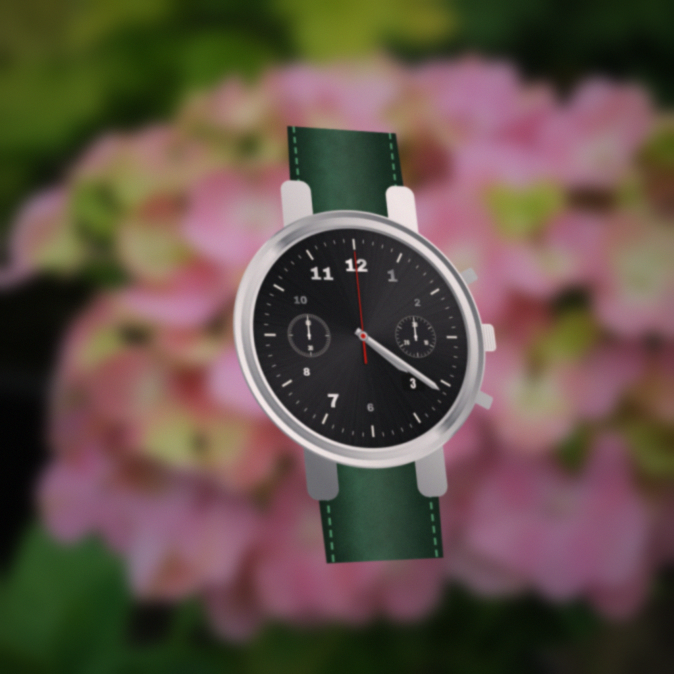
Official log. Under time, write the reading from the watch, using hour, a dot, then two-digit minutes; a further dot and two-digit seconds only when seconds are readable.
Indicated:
4.21
